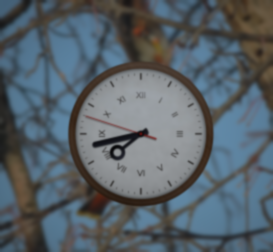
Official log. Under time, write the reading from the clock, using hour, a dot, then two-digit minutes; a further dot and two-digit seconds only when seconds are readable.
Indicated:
7.42.48
